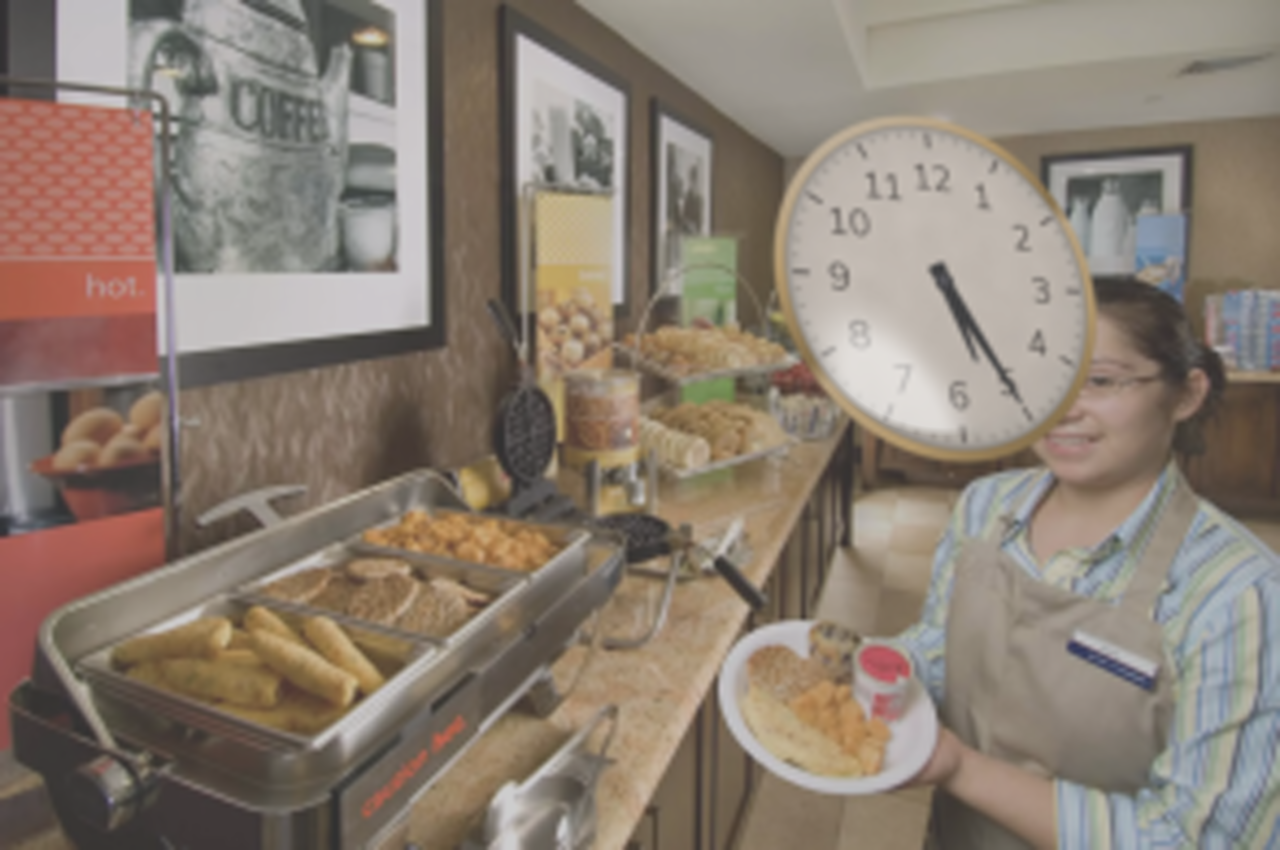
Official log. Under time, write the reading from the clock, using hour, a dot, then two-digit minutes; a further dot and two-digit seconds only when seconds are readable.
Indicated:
5.25
